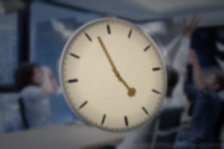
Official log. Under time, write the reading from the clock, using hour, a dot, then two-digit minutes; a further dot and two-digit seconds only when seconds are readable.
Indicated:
4.57
